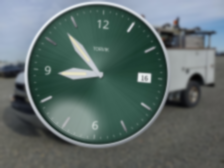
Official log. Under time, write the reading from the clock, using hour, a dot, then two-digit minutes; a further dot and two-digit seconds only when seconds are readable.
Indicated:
8.53
